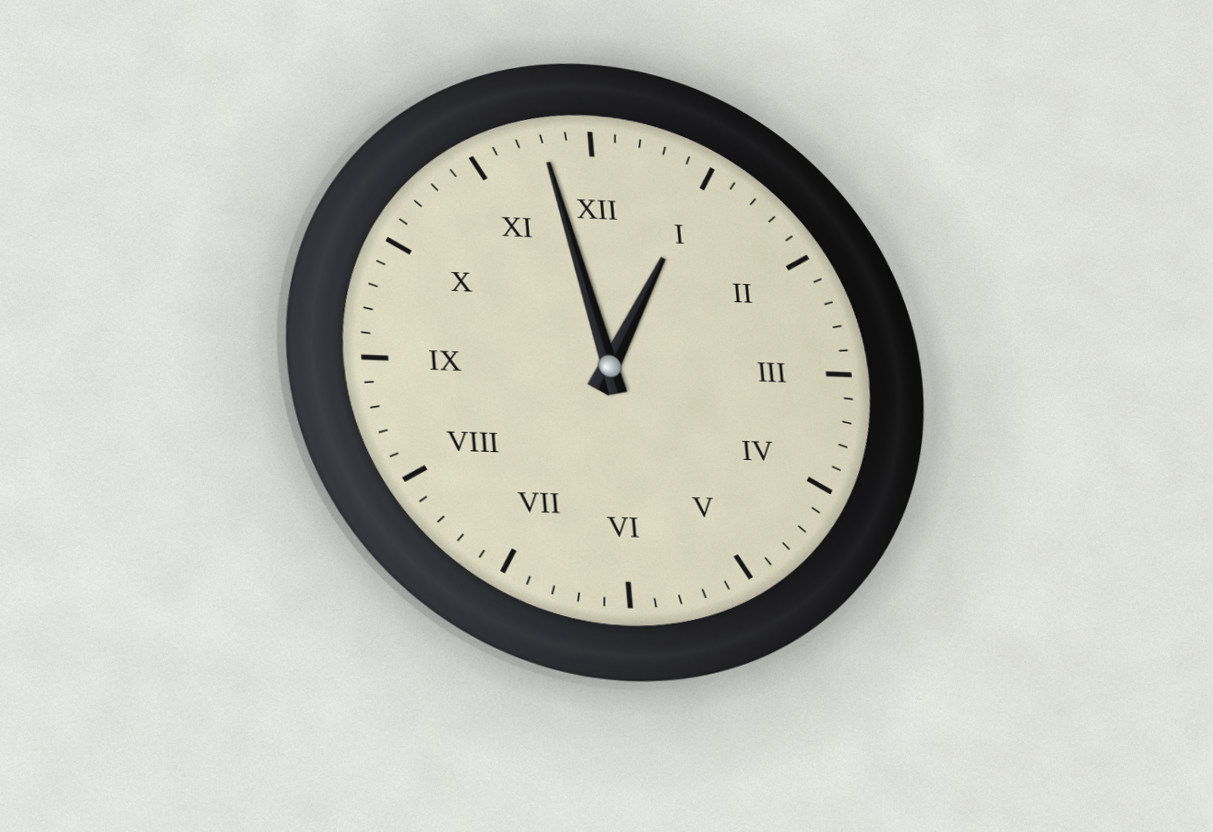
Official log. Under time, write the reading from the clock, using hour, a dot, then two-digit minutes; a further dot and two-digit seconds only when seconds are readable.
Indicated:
12.58
